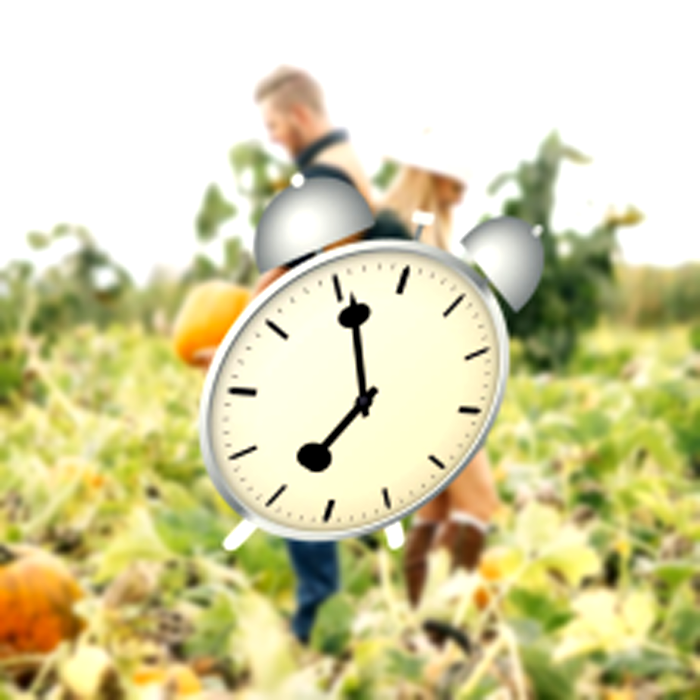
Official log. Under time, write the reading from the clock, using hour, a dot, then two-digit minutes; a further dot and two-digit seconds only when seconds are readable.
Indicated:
6.56
